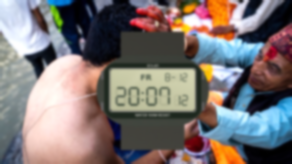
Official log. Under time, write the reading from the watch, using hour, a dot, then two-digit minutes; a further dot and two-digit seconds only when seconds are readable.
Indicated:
20.07
